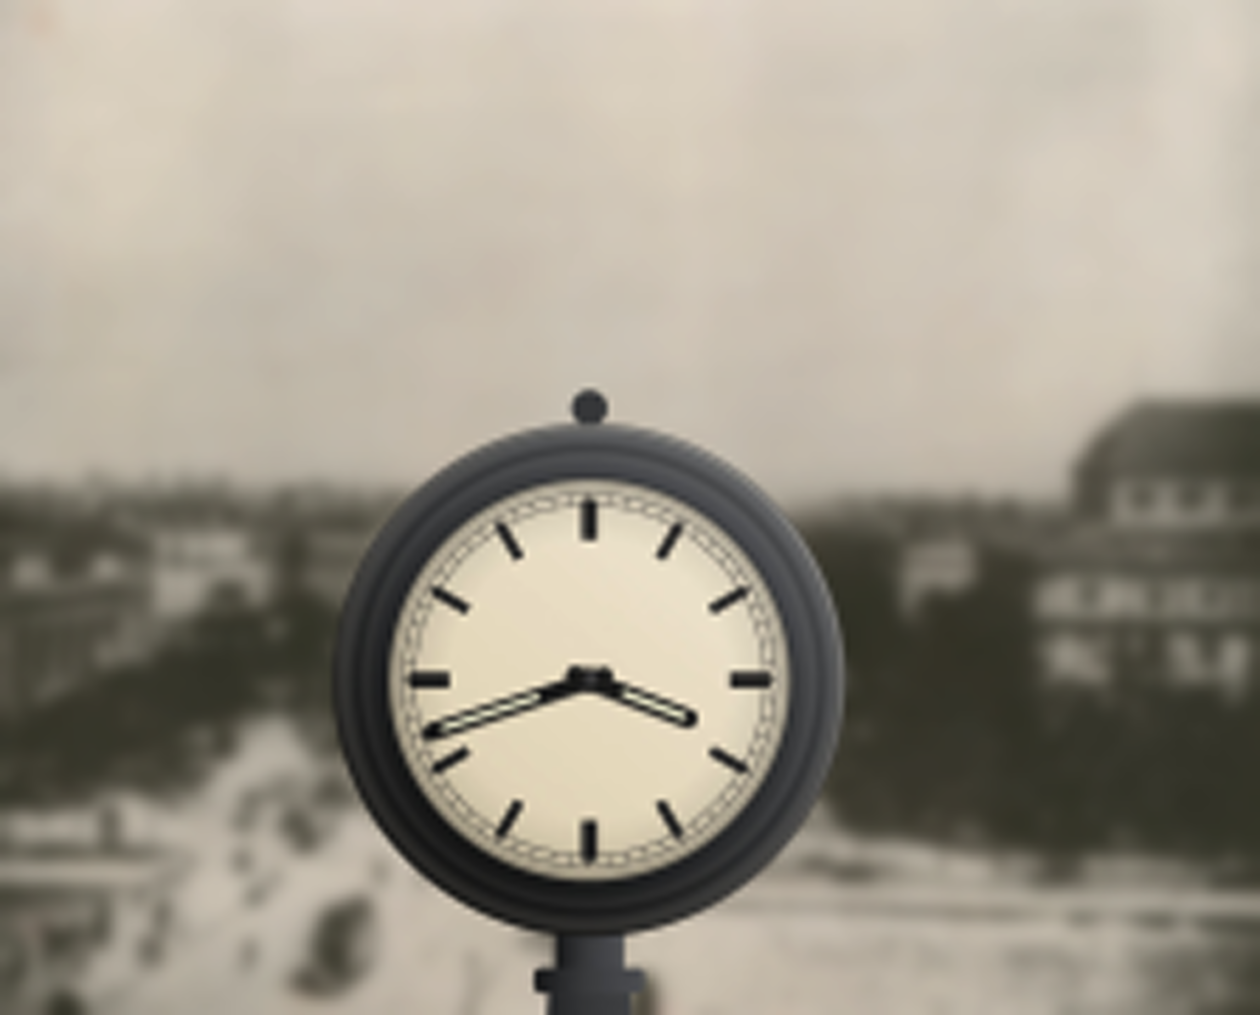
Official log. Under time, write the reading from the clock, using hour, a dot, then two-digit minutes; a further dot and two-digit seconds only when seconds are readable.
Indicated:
3.42
